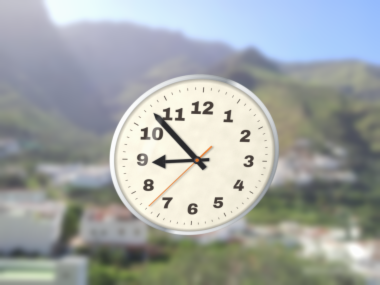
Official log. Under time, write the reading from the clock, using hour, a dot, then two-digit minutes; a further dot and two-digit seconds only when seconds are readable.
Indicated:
8.52.37
